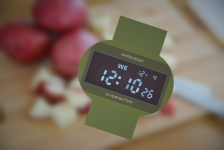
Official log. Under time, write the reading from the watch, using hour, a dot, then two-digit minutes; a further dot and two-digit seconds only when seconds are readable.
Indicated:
12.10.26
